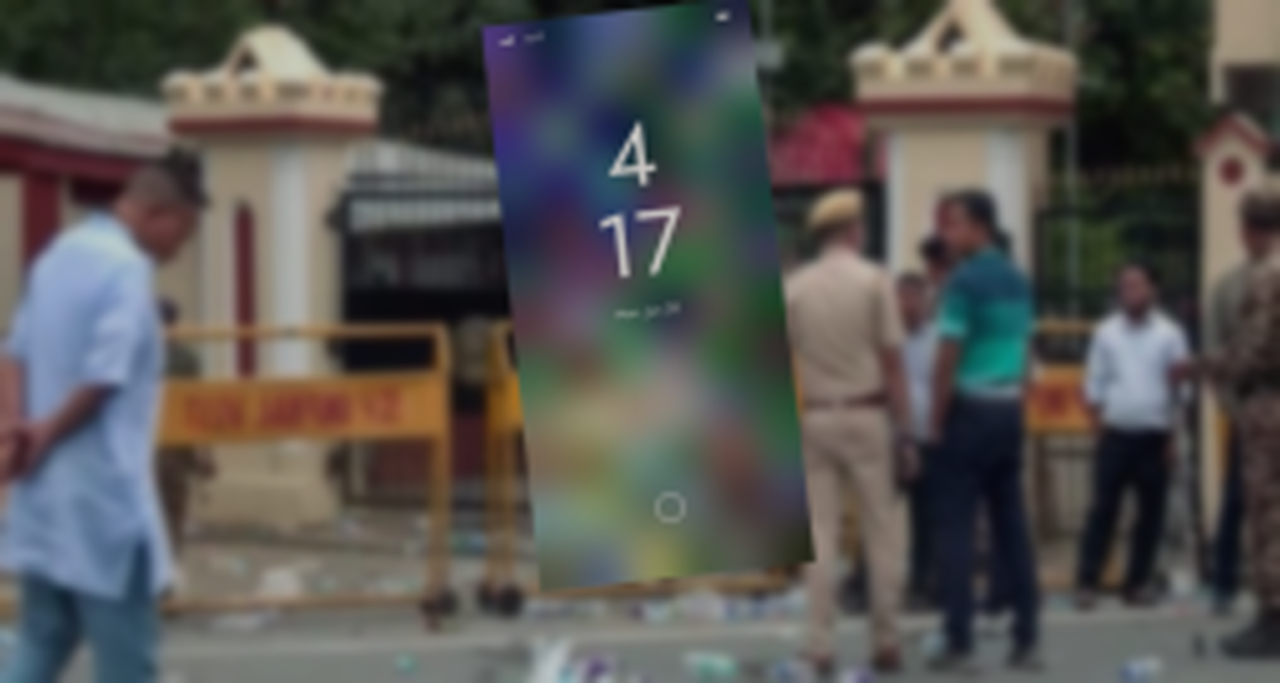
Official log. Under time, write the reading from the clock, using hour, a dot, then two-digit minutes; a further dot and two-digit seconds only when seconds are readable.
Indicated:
4.17
